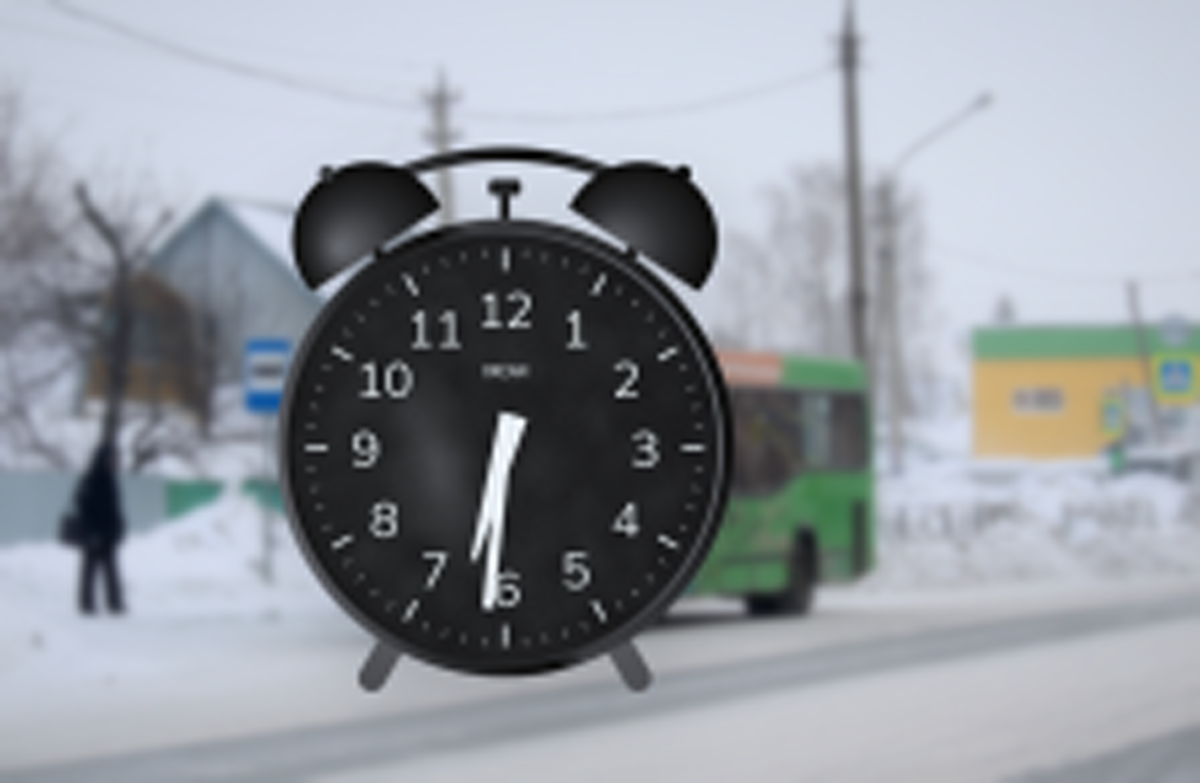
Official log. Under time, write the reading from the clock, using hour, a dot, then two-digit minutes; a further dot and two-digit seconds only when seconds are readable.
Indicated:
6.31
